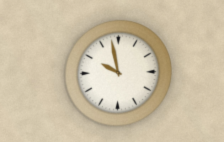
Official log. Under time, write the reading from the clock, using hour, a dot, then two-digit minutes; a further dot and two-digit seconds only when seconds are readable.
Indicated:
9.58
